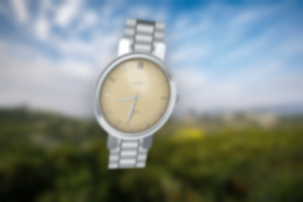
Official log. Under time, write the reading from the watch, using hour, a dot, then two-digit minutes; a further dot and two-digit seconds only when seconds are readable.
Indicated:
8.32
